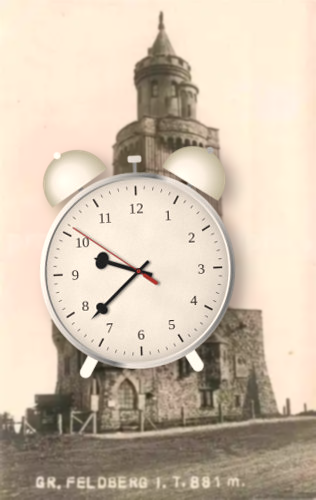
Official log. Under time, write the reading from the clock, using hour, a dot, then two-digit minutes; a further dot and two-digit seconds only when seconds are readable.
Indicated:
9.37.51
